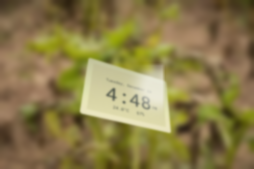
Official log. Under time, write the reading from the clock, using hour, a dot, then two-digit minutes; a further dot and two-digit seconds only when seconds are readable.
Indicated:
4.48
